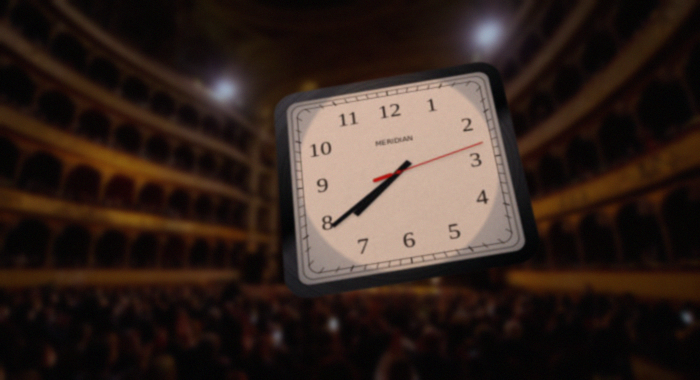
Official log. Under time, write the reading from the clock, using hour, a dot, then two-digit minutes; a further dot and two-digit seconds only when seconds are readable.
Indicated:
7.39.13
